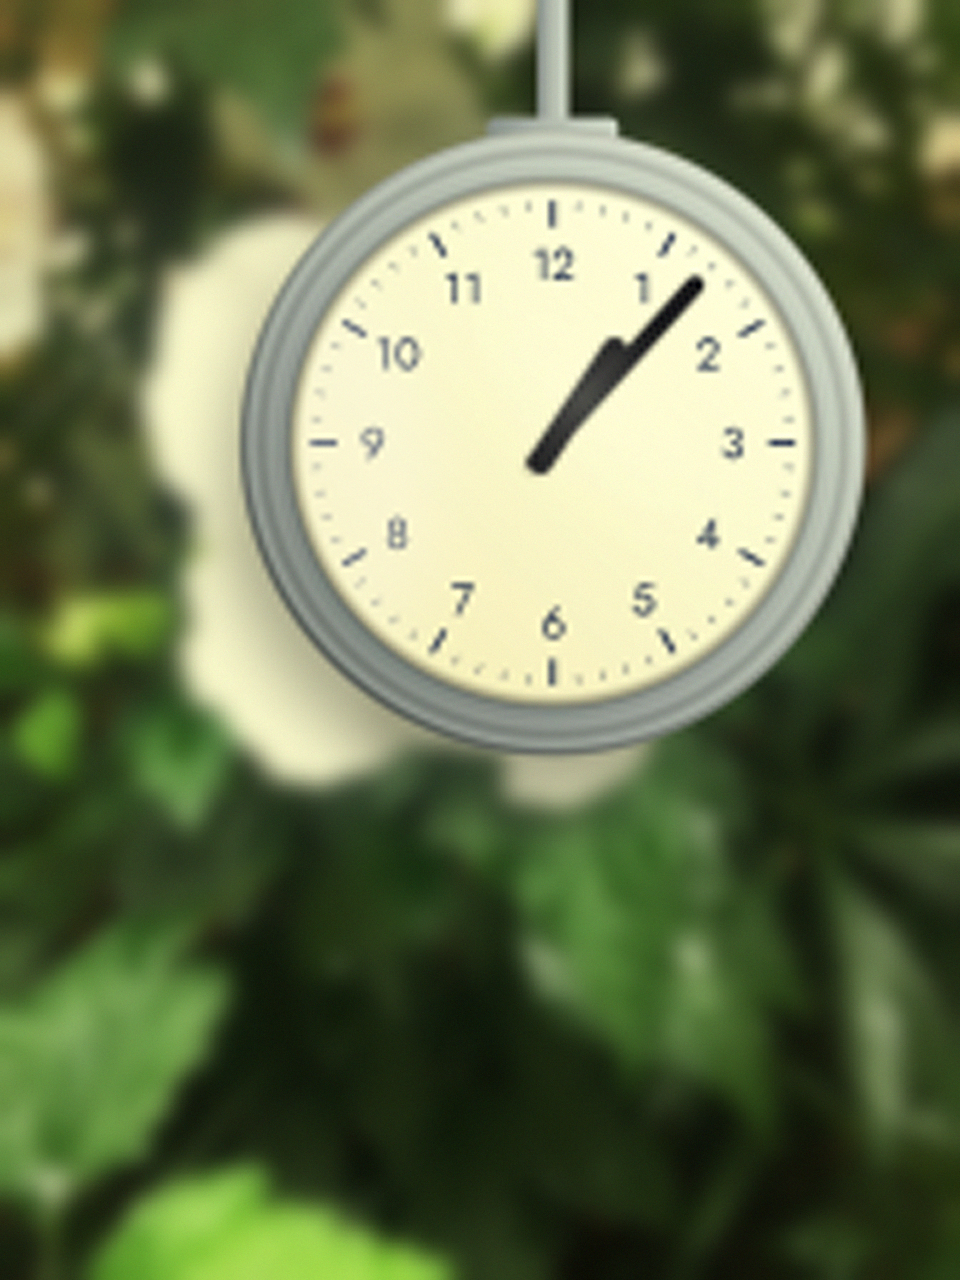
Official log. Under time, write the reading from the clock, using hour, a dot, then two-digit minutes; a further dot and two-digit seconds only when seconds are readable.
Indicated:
1.07
